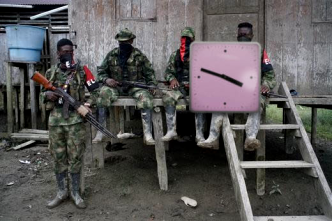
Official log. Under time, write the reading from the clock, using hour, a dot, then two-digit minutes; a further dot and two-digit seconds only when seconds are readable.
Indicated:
3.48
